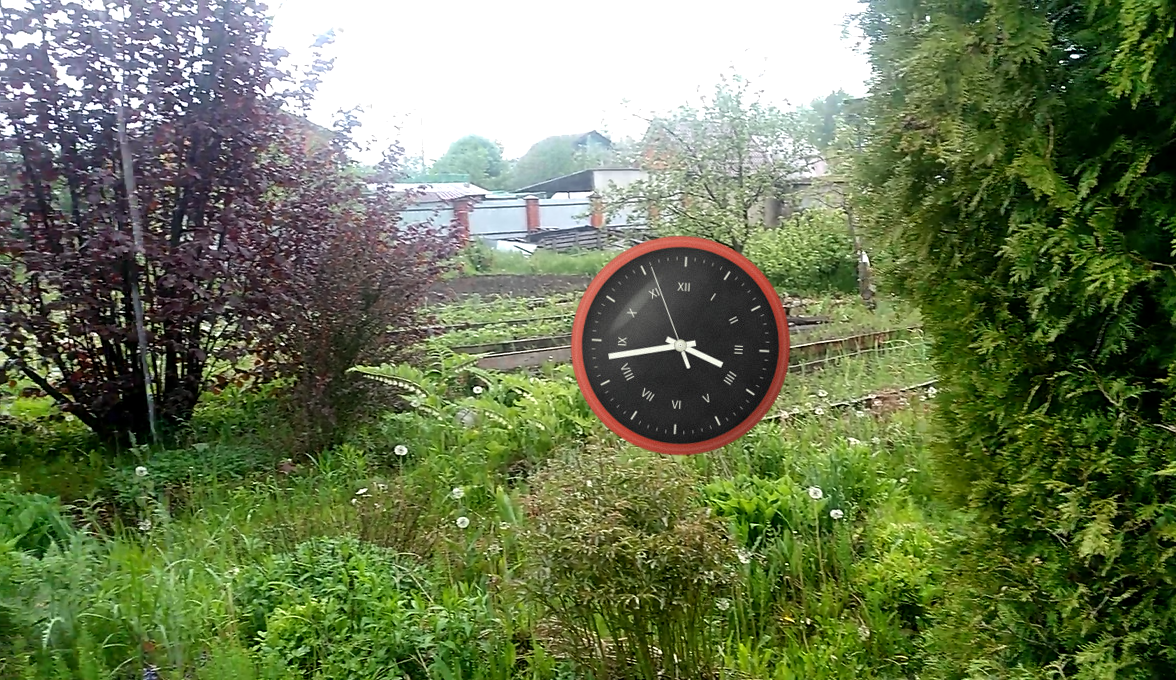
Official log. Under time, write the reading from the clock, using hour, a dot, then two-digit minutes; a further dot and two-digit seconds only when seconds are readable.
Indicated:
3.42.56
